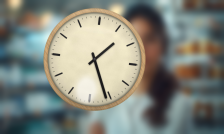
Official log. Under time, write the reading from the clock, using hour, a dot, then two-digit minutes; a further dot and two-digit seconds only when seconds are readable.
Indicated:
1.26
